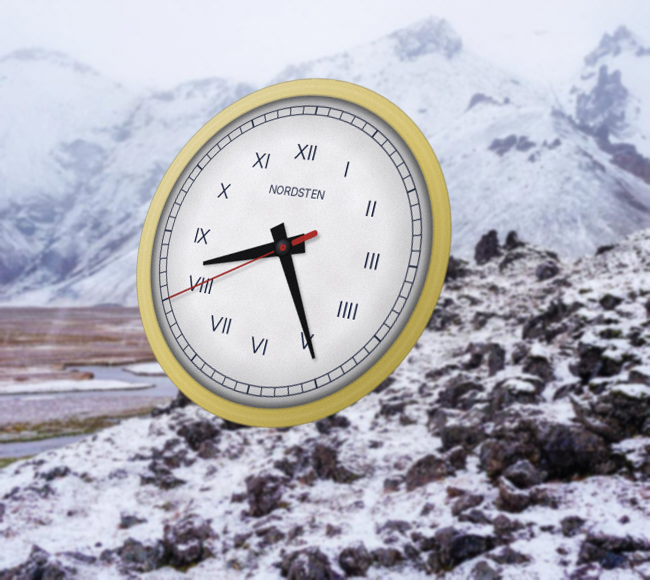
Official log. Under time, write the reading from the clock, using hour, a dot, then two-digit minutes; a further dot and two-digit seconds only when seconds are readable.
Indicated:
8.24.40
